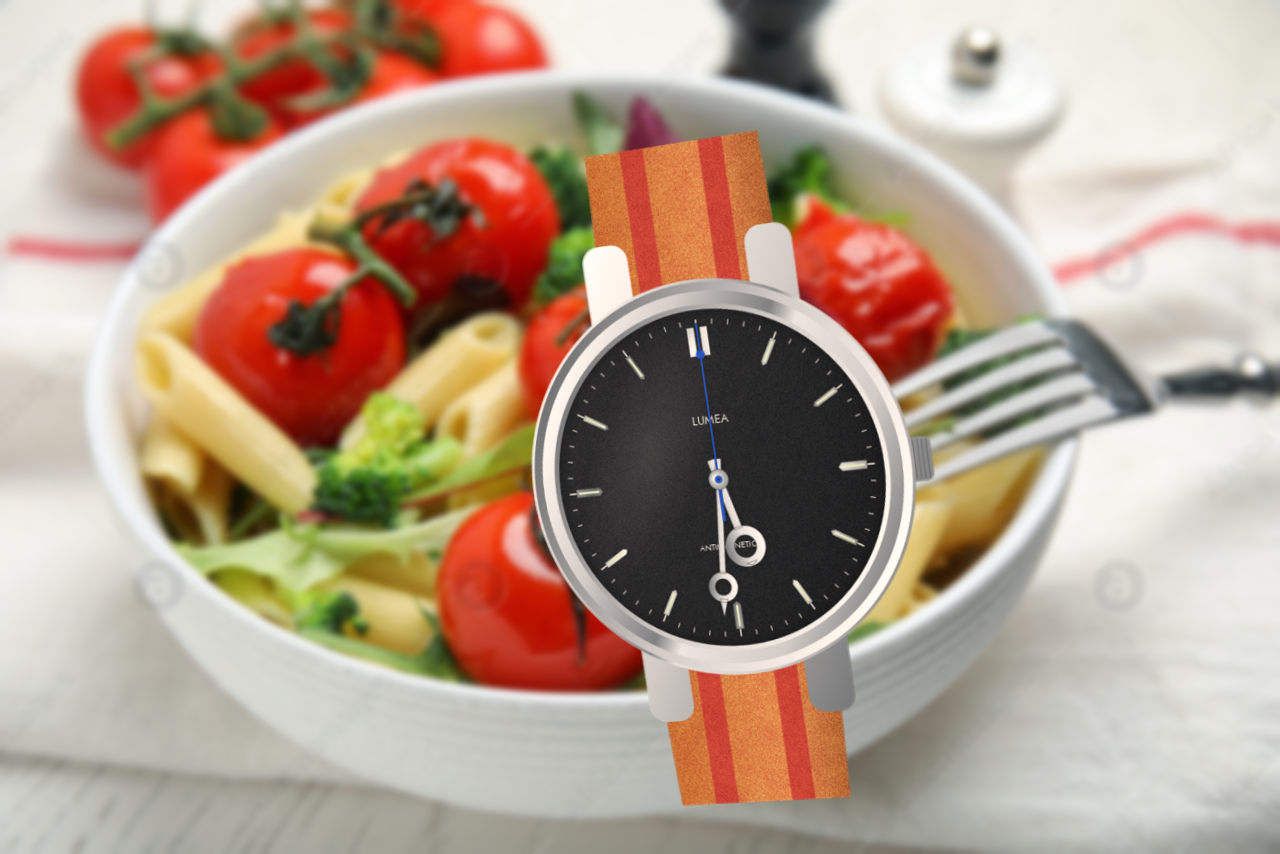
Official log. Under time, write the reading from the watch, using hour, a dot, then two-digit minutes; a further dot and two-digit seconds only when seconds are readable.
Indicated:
5.31.00
